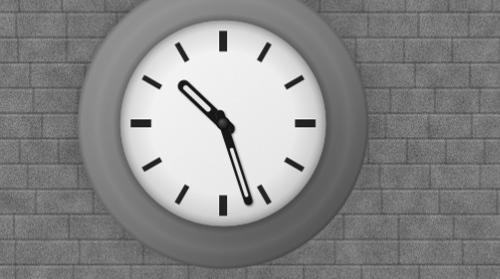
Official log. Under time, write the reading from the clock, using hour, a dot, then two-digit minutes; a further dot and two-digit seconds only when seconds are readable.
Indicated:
10.27
